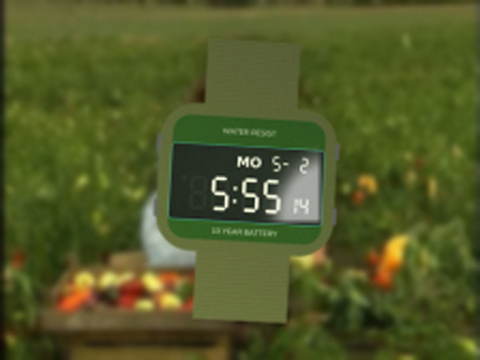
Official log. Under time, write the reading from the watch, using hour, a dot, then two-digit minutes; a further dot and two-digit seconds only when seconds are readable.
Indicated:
5.55.14
